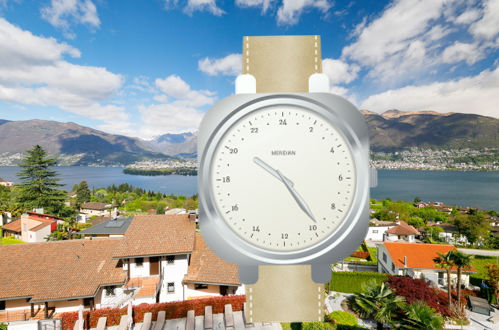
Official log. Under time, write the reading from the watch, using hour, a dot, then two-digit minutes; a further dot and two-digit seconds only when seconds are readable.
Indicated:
20.24
